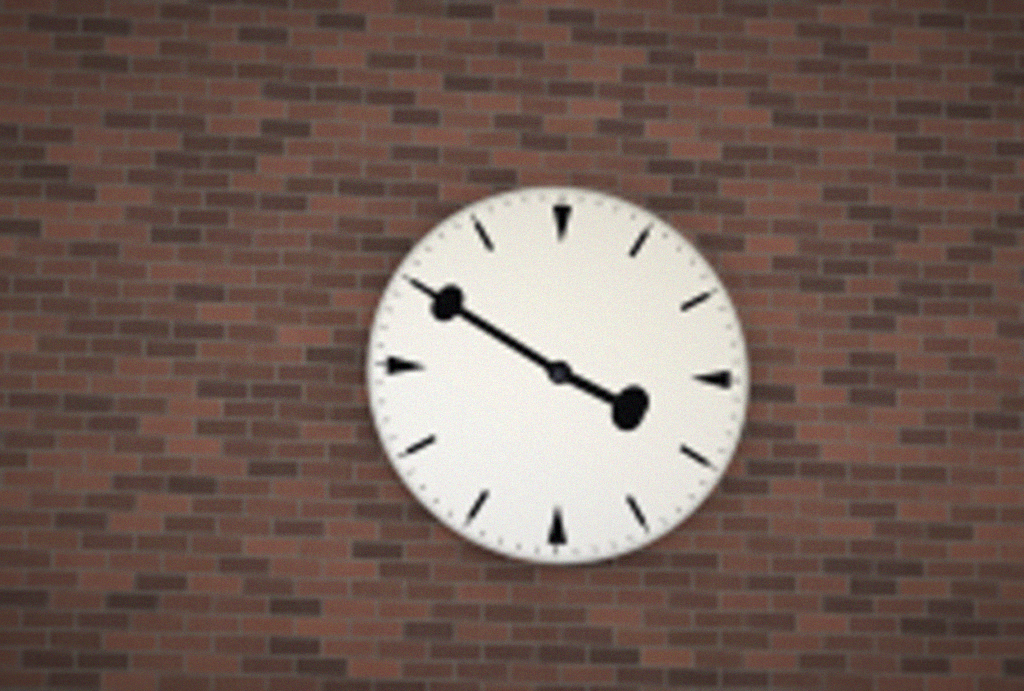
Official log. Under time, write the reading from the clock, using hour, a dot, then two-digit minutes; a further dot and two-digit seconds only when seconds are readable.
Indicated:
3.50
